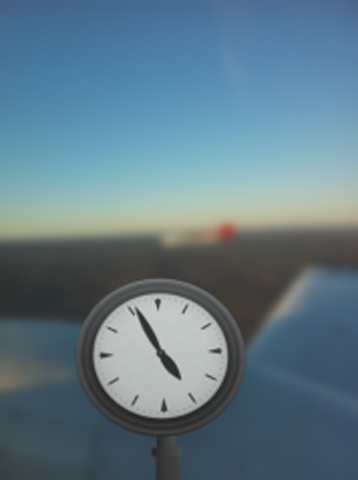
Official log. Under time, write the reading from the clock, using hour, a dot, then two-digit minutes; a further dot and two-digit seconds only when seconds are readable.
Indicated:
4.56
